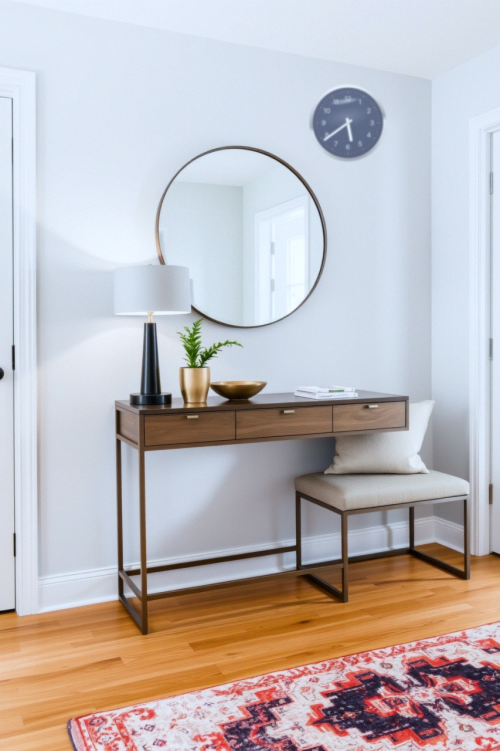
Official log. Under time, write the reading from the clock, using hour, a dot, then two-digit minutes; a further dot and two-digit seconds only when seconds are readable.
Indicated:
5.39
